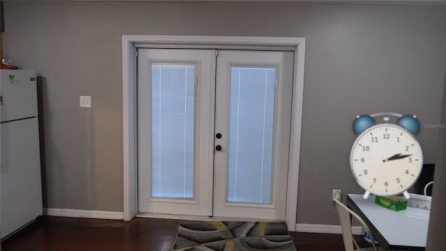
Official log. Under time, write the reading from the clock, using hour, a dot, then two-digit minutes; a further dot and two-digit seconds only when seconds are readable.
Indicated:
2.13
